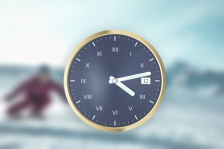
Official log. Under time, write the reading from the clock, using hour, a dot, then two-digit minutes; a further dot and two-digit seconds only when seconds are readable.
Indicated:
4.13
